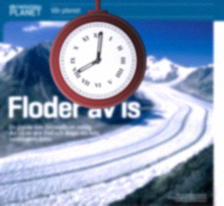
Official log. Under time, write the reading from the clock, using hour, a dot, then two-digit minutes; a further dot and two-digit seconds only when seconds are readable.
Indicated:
8.01
